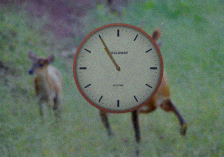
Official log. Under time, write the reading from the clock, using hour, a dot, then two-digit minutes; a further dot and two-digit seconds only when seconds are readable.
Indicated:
10.55
